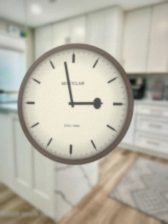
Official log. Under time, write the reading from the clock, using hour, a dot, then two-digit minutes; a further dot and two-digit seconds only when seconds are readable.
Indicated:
2.58
